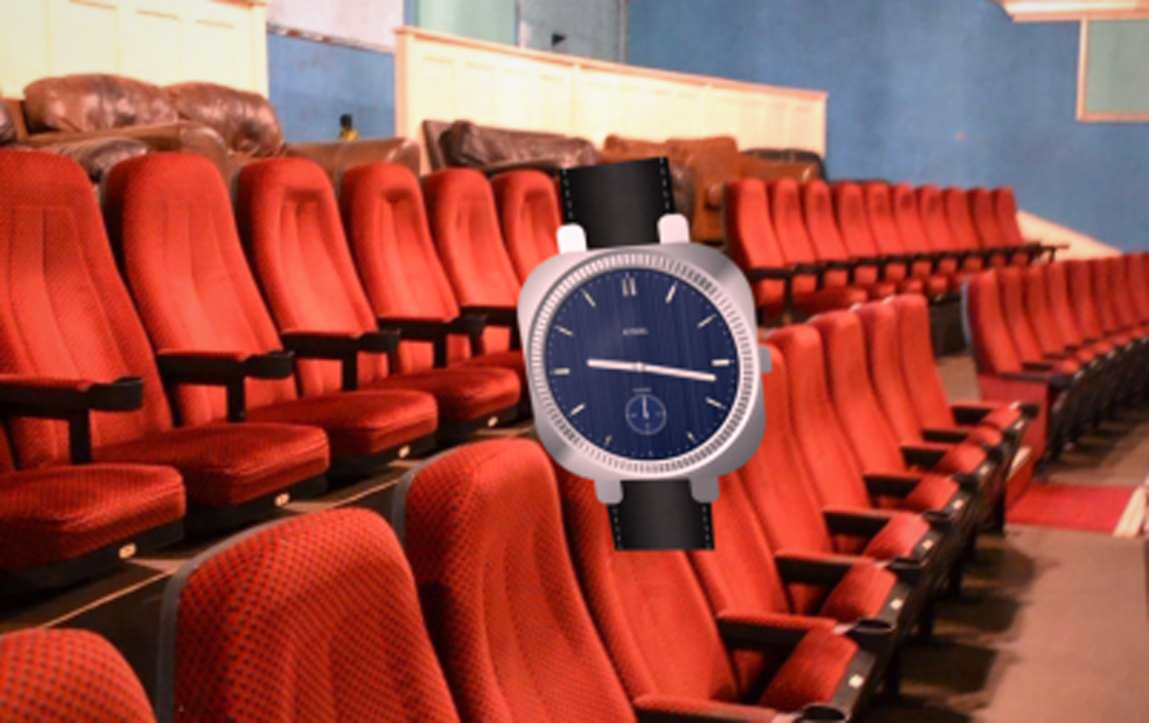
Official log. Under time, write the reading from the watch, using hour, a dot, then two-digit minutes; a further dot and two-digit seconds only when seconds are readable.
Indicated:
9.17
